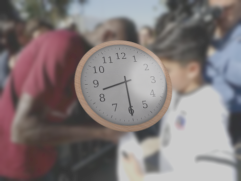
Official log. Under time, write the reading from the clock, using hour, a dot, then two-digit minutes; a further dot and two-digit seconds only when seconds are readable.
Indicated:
8.30
